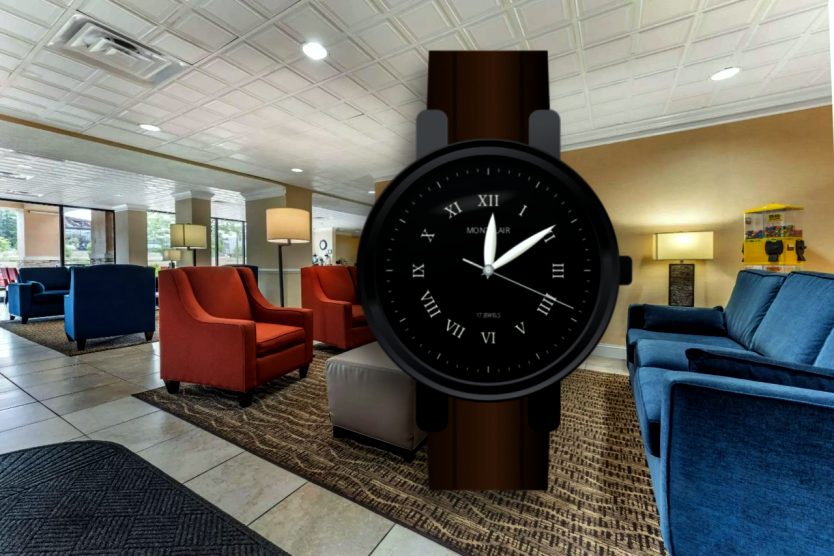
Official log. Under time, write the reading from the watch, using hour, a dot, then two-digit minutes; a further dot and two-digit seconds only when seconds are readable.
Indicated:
12.09.19
